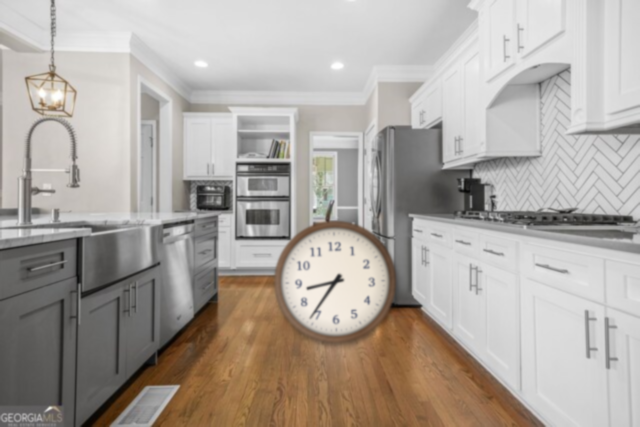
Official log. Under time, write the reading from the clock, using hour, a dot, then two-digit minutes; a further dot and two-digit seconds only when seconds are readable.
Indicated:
8.36
